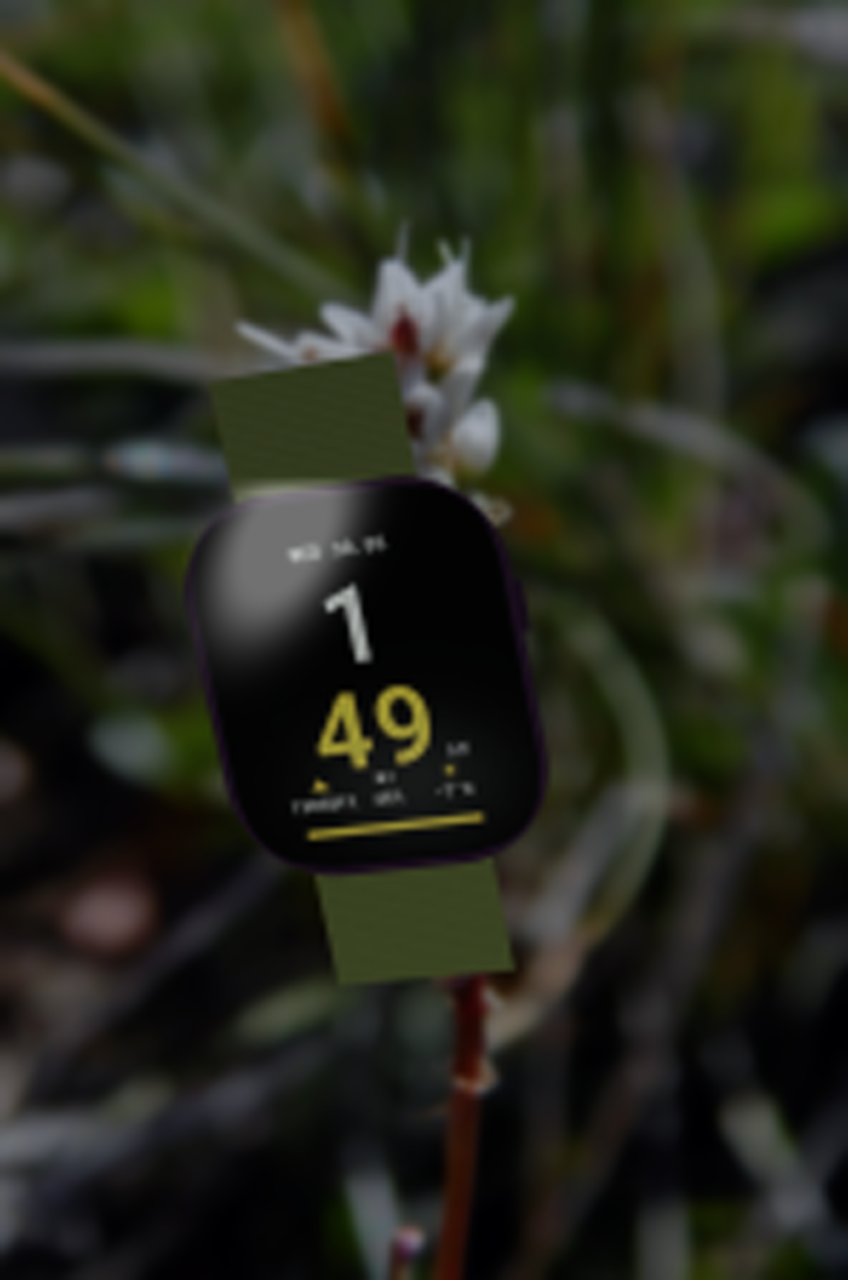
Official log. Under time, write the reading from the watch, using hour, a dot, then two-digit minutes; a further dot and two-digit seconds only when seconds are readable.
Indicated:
1.49
